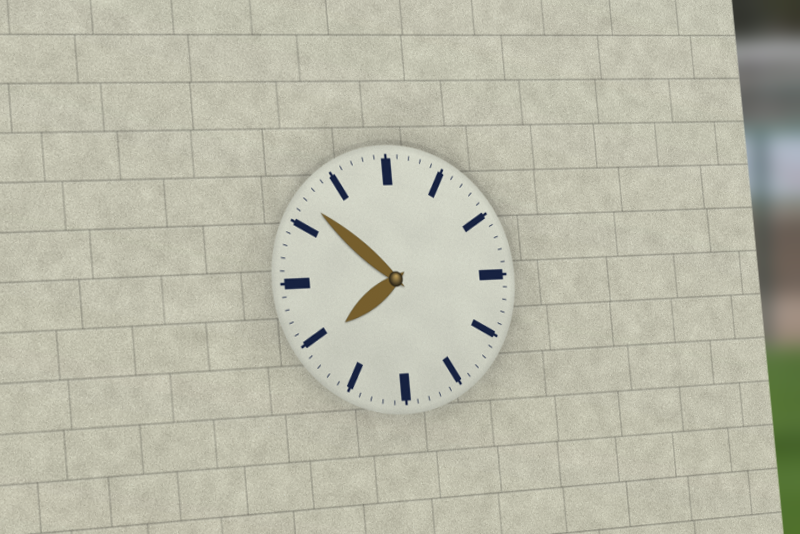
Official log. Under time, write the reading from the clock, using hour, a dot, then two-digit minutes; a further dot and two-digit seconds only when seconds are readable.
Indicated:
7.52
